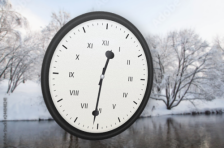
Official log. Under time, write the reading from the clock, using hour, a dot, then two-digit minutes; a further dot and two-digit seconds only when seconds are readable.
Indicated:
12.31
